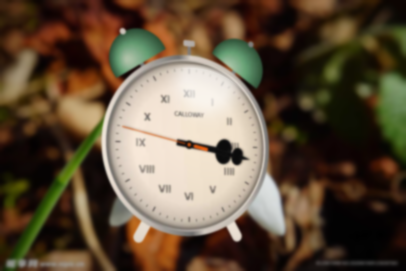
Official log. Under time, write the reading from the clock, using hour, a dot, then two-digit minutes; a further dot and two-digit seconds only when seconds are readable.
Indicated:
3.16.47
